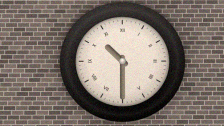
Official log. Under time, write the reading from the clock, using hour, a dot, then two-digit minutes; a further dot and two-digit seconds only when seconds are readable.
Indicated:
10.30
